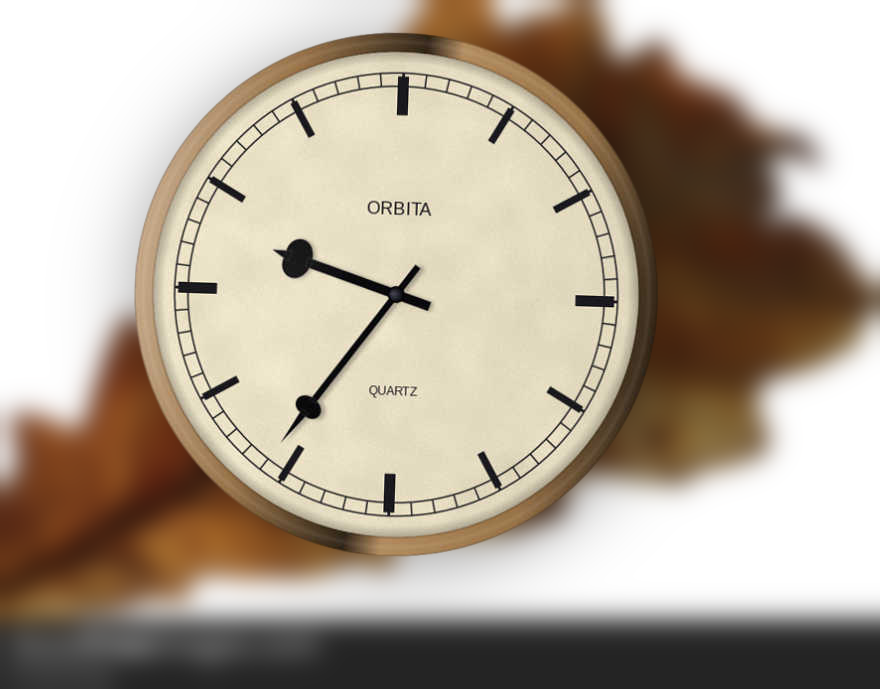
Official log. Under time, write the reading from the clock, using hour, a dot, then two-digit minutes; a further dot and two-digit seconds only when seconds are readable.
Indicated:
9.36
